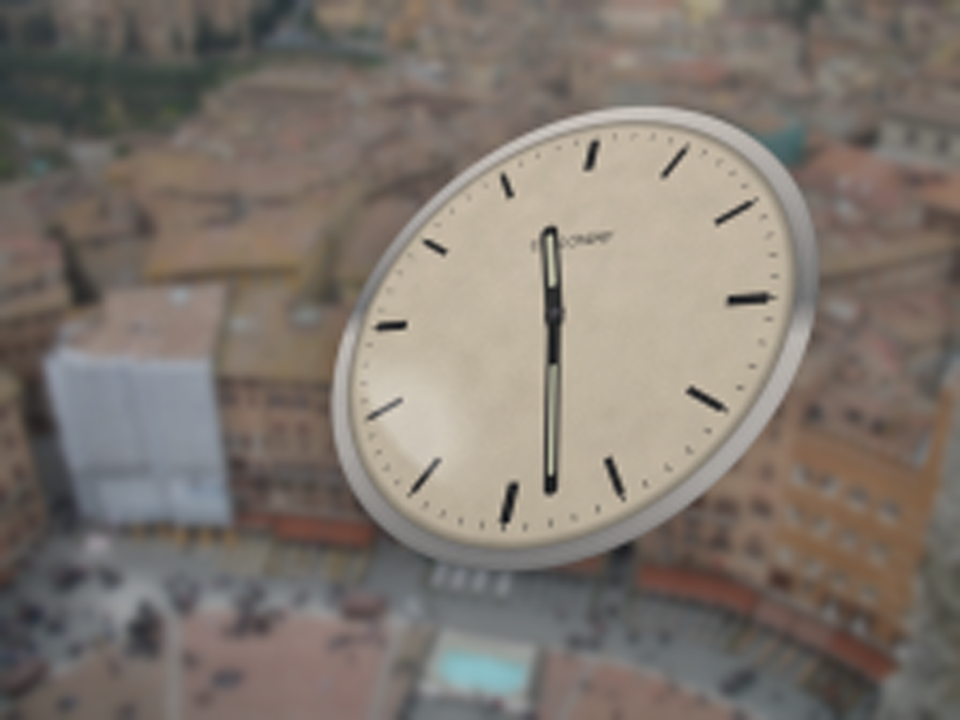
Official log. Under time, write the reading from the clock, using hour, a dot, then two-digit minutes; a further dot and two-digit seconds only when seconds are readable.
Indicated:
11.28
